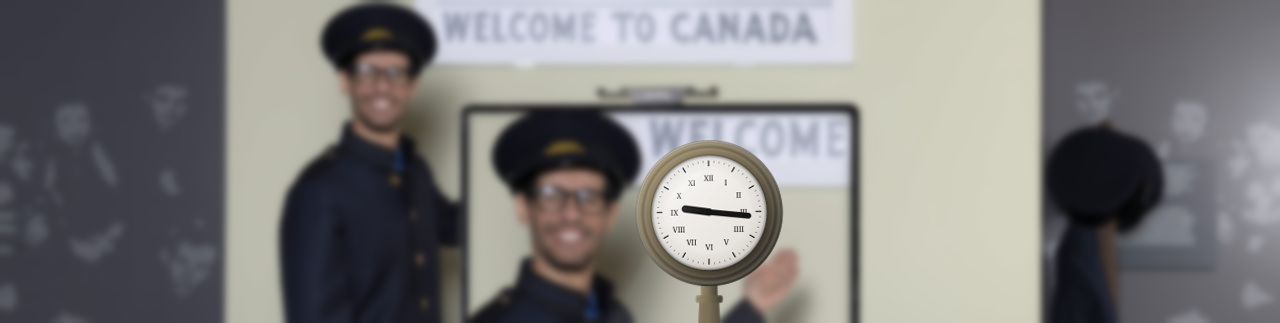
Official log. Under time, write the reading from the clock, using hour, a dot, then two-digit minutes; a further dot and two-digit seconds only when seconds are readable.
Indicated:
9.16
